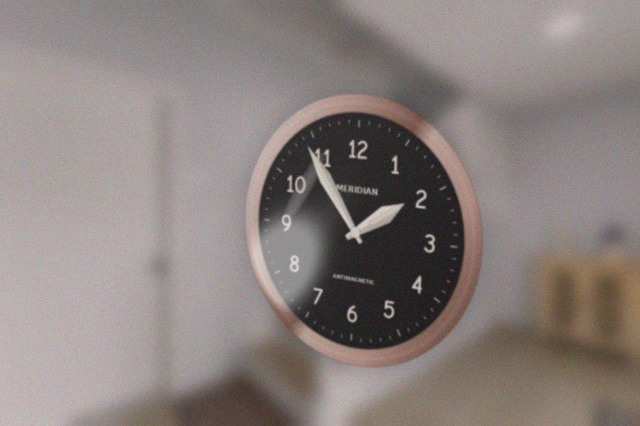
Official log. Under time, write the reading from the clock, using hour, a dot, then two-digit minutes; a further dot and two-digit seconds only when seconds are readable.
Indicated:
1.54
